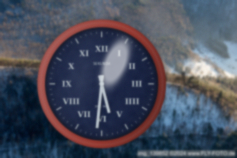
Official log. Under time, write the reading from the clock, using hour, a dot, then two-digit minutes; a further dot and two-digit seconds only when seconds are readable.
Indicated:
5.31
